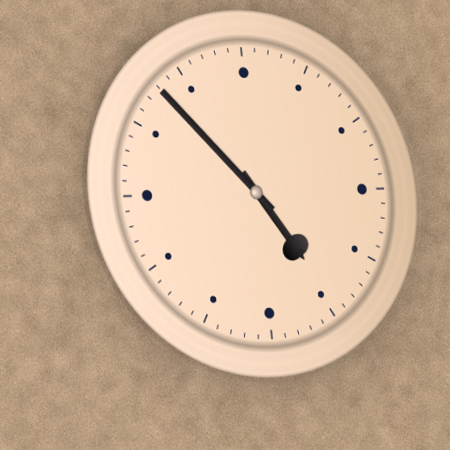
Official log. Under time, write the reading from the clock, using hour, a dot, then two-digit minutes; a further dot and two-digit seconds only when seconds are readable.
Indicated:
4.53
